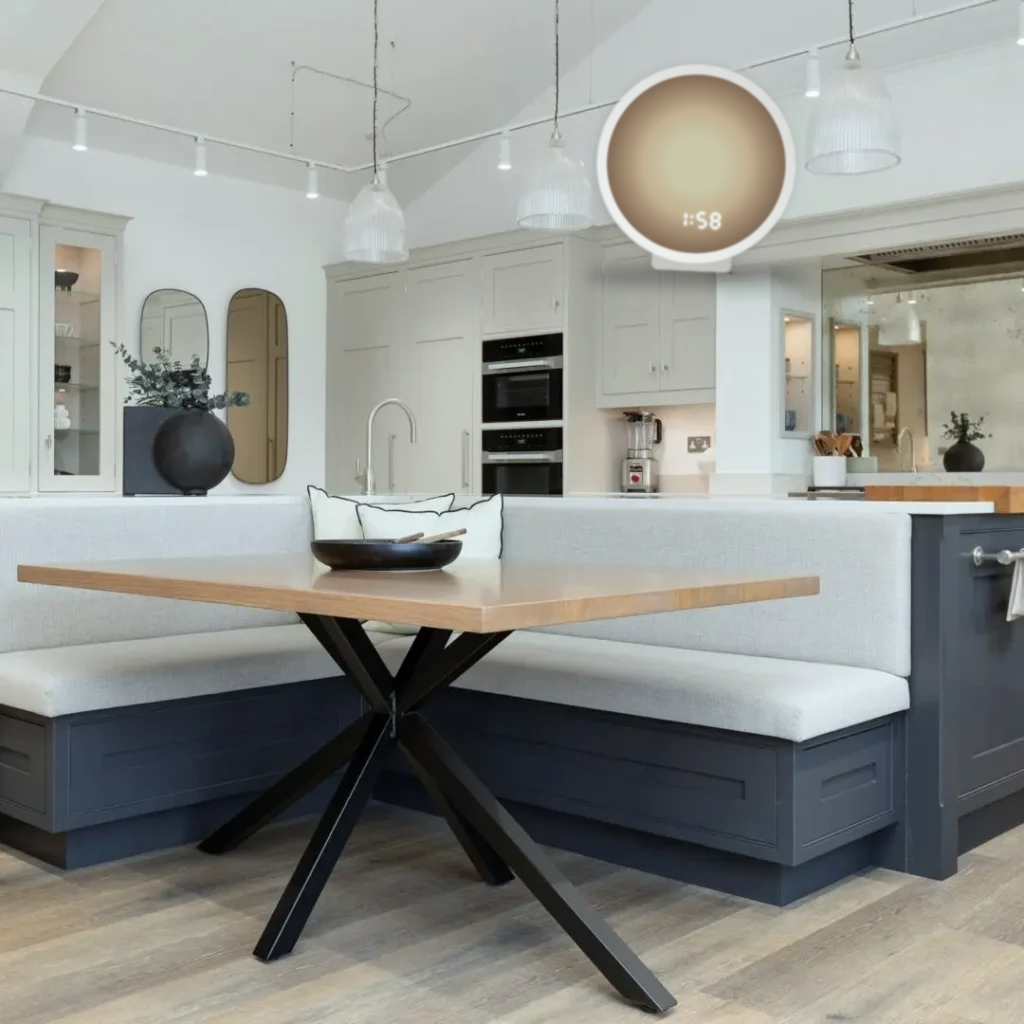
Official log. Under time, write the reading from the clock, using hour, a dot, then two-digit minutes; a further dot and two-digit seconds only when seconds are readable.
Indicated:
1.58
